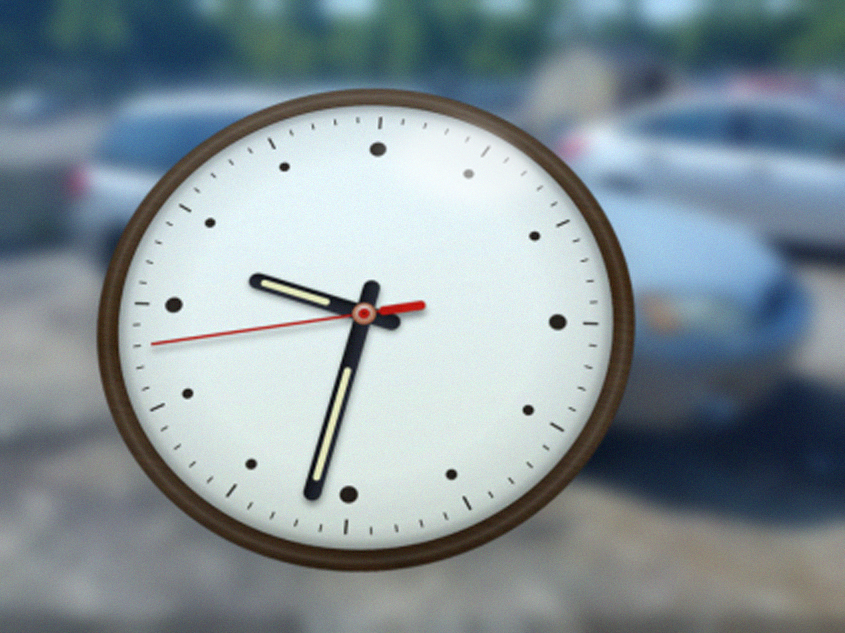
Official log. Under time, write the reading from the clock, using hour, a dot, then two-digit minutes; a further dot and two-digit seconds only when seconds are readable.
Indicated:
9.31.43
